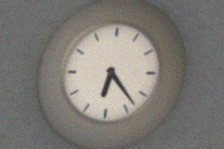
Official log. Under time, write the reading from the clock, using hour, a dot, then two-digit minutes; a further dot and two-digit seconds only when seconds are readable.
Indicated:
6.23
